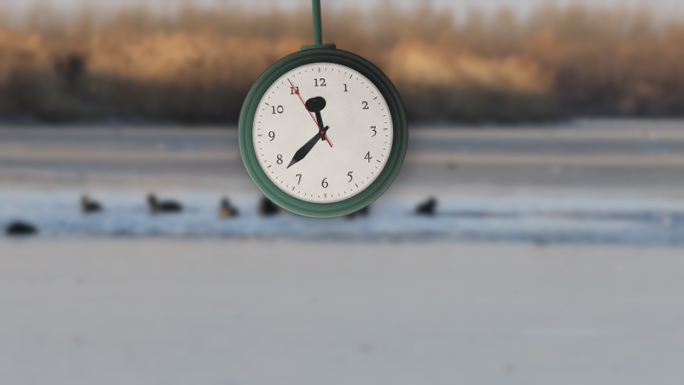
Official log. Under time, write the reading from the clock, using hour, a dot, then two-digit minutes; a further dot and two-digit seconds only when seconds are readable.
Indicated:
11.37.55
